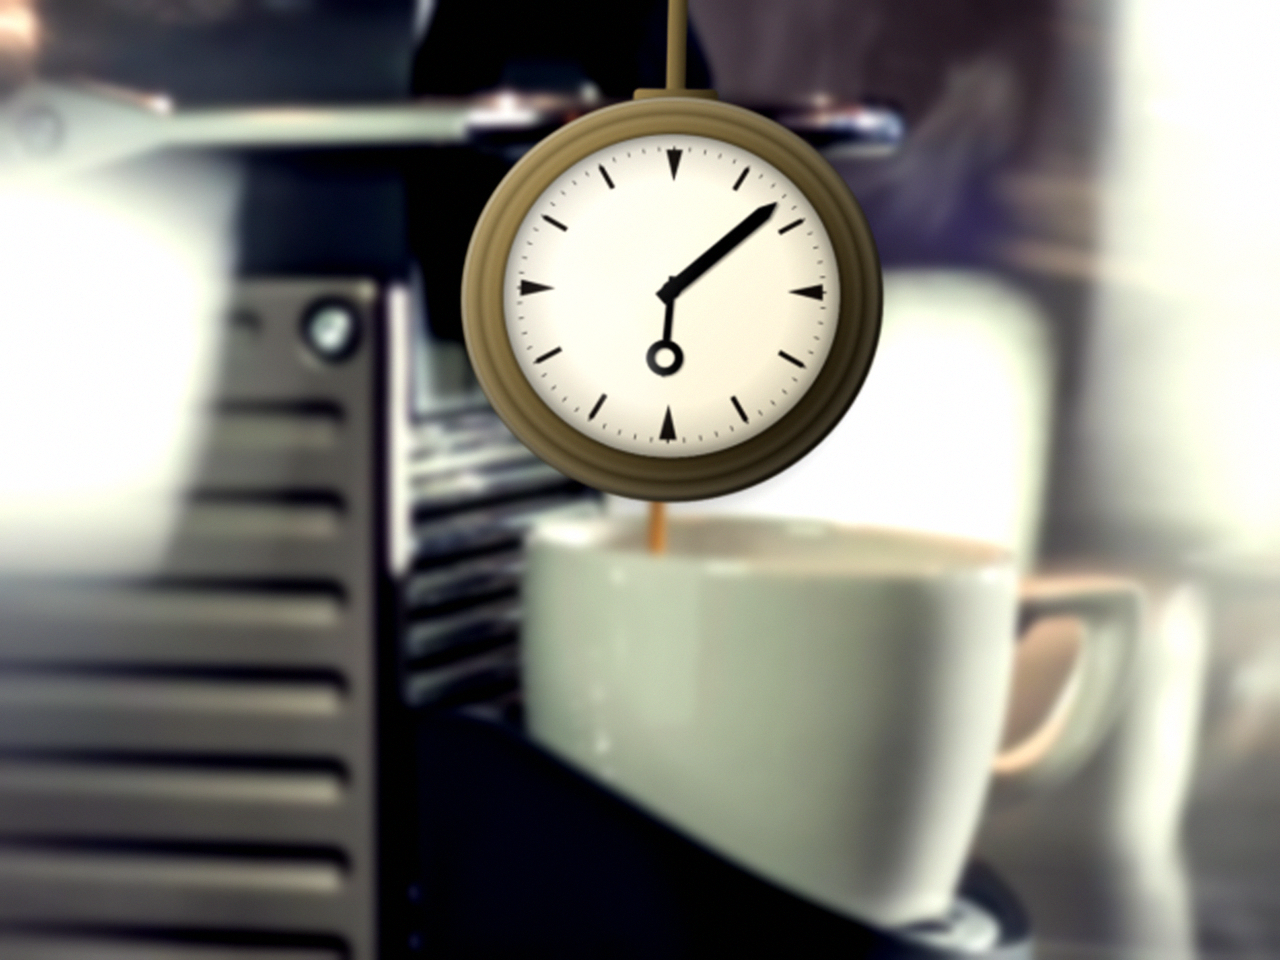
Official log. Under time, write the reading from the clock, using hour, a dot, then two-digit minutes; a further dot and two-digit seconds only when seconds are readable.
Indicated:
6.08
